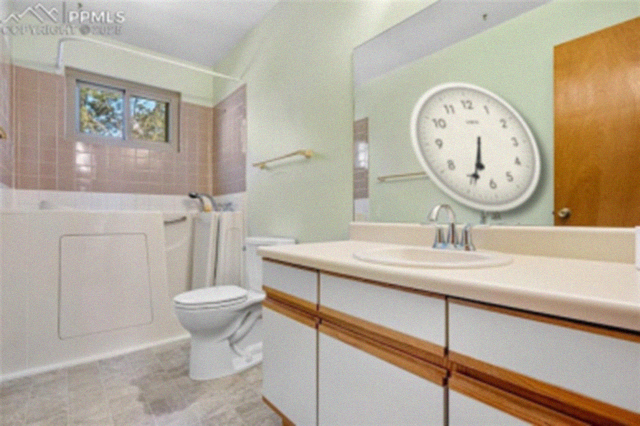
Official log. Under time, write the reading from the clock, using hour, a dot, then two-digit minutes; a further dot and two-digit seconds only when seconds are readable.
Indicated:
6.34
